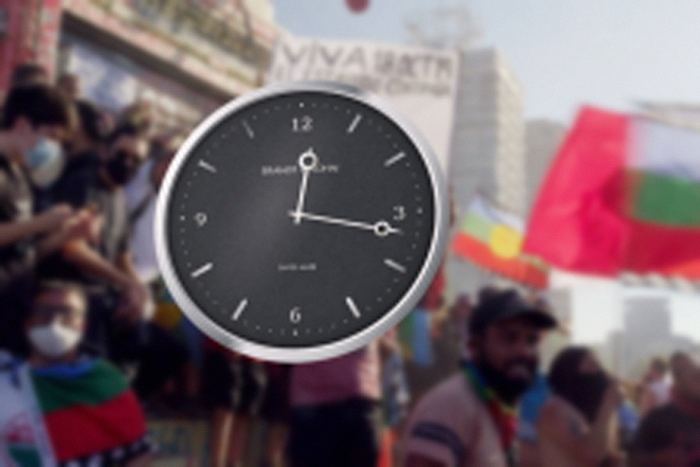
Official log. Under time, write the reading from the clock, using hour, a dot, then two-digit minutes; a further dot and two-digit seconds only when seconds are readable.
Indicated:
12.17
